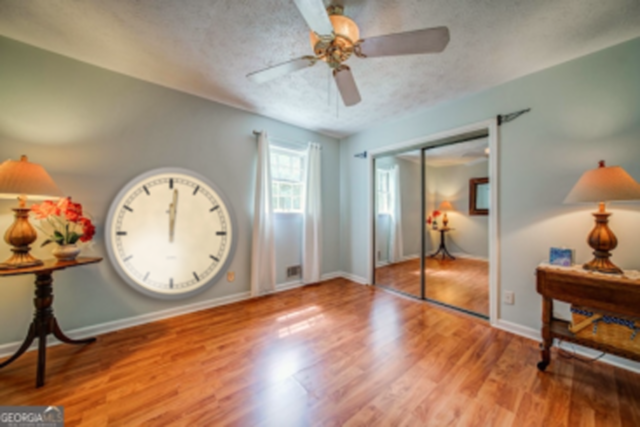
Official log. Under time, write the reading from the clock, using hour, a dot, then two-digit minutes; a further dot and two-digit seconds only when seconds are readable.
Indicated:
12.01
